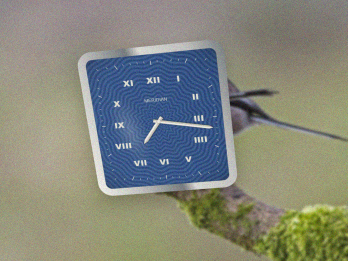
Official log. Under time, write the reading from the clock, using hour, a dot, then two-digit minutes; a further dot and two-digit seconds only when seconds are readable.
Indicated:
7.17
